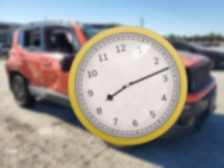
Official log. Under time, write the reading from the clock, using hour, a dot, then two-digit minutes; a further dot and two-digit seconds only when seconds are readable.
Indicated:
8.13
